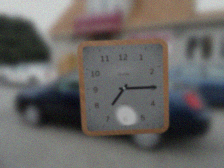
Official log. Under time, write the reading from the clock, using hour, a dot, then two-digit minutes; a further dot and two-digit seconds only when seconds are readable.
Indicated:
7.15
